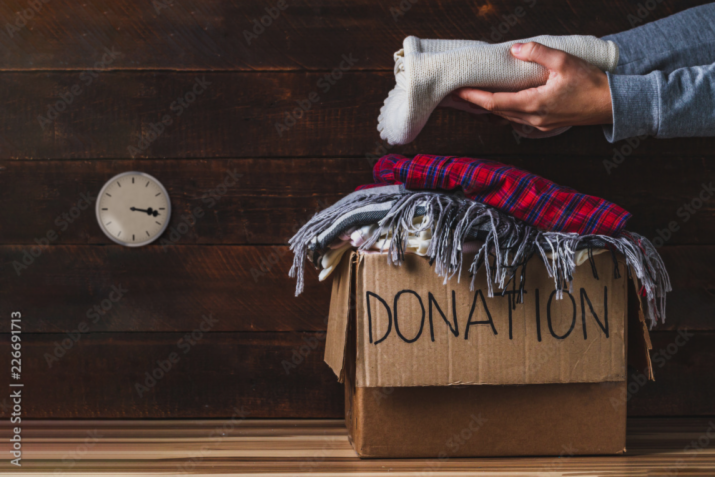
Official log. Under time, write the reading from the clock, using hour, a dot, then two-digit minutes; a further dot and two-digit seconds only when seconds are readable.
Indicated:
3.17
